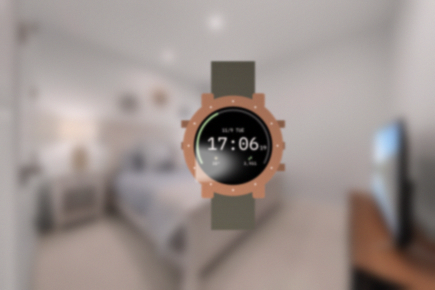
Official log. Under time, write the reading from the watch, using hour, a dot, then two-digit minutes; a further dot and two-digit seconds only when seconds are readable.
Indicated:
17.06
